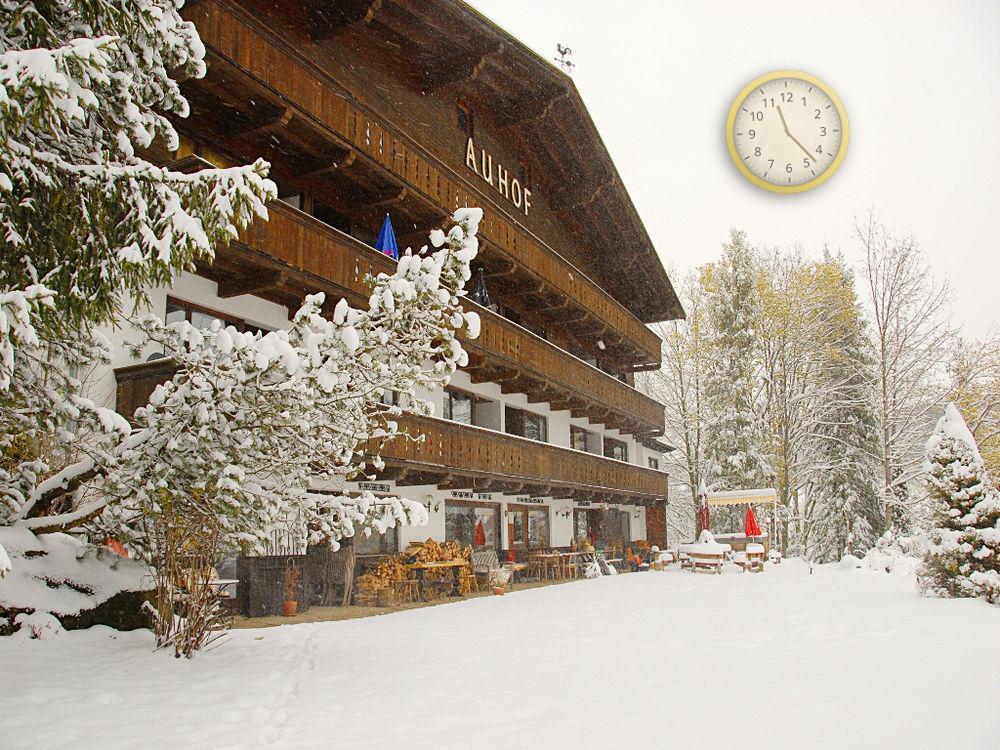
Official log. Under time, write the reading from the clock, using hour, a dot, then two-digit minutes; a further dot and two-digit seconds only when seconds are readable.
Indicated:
11.23
